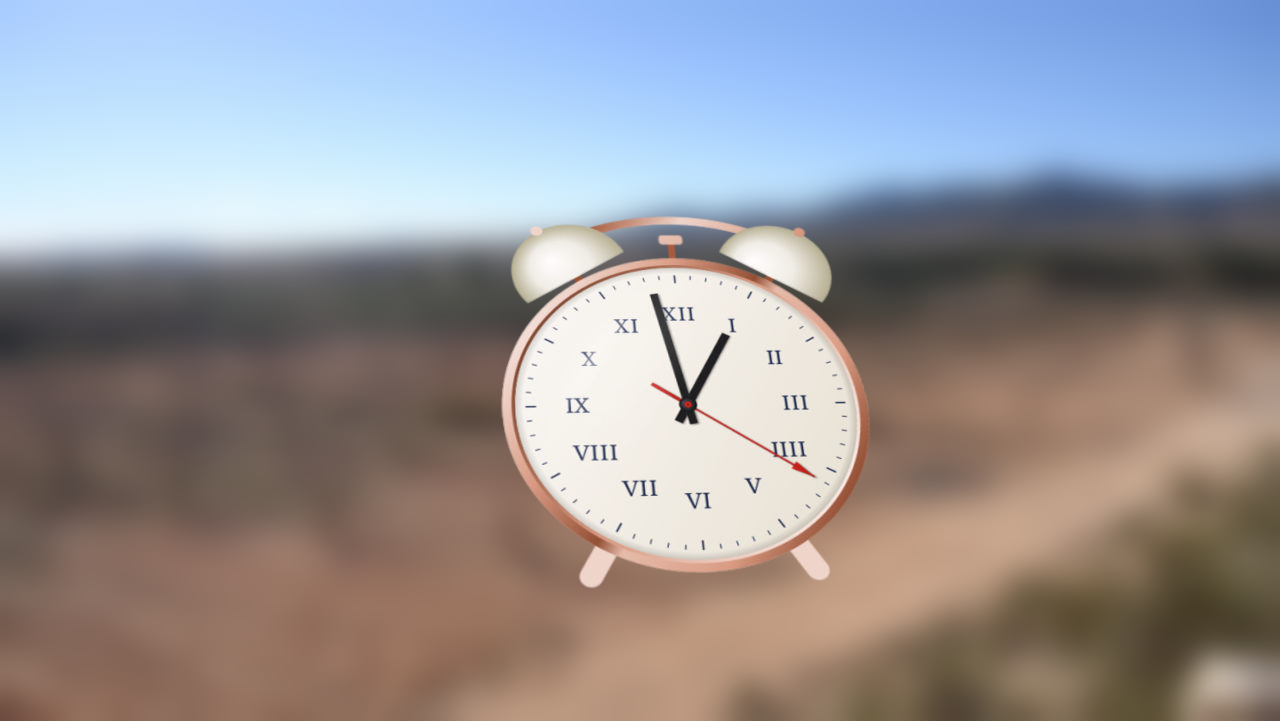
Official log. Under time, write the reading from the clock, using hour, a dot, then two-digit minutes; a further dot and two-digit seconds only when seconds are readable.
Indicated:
12.58.21
